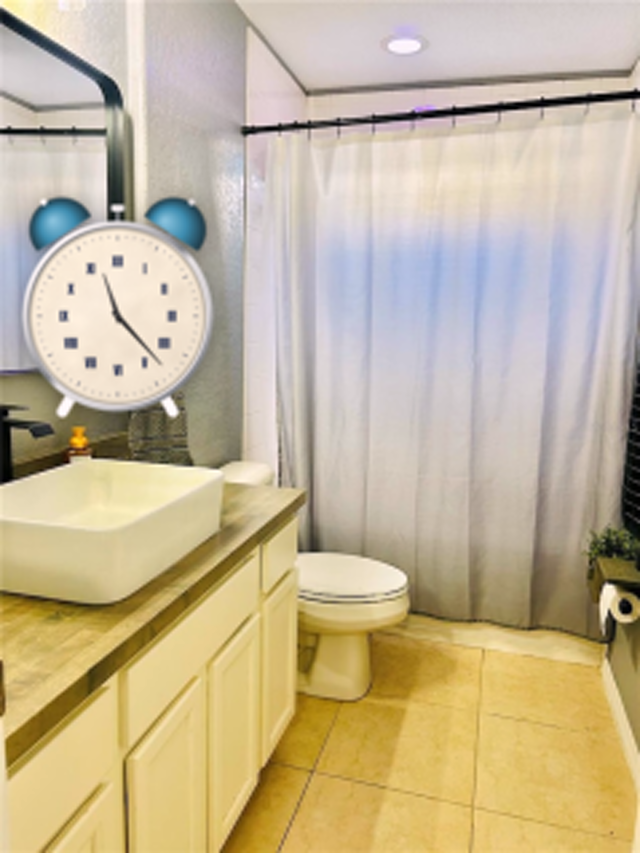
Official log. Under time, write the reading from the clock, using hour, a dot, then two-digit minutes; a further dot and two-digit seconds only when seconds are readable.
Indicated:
11.23
